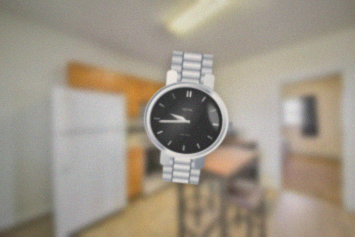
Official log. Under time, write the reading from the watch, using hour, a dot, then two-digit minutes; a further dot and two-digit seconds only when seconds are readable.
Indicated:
9.44
